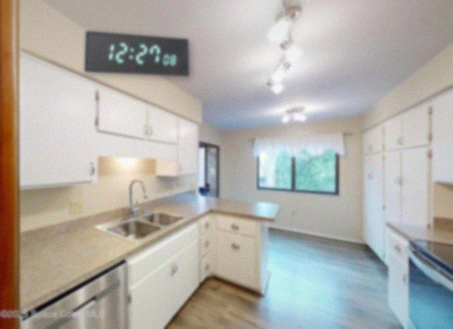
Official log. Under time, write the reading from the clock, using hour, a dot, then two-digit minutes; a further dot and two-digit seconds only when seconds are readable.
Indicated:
12.27
